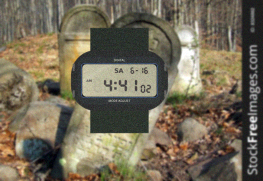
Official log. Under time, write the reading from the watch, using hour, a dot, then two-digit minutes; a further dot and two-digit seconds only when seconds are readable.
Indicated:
4.41.02
